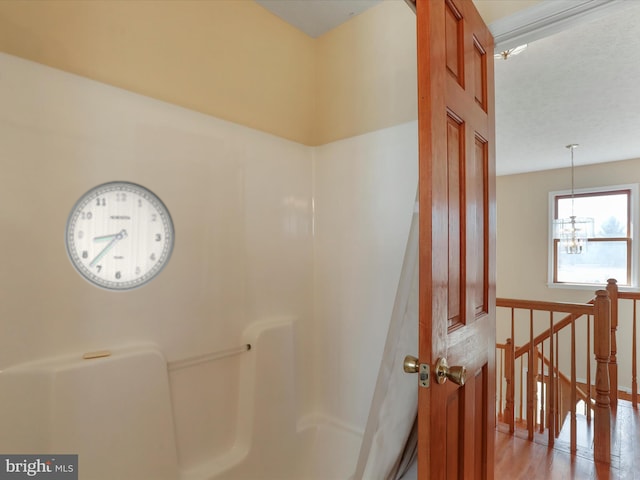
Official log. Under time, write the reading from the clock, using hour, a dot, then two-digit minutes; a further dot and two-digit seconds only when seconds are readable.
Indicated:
8.37
